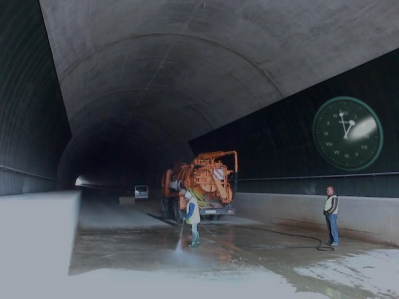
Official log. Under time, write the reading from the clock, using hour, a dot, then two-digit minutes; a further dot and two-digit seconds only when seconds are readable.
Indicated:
12.58
